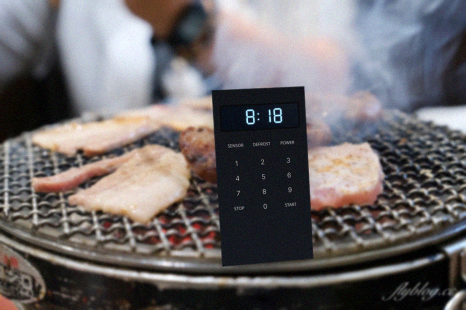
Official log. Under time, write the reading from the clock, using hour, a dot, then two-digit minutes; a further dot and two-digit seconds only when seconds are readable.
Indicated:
8.18
